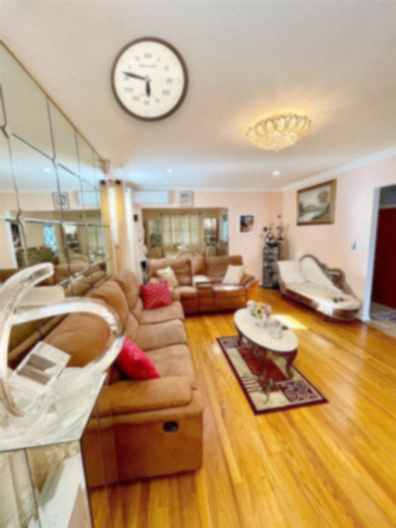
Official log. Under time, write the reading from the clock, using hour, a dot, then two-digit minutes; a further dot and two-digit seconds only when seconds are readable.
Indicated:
5.47
